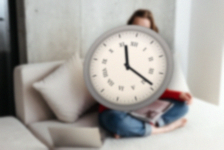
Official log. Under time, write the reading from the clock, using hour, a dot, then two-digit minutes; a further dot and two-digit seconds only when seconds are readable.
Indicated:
11.19
